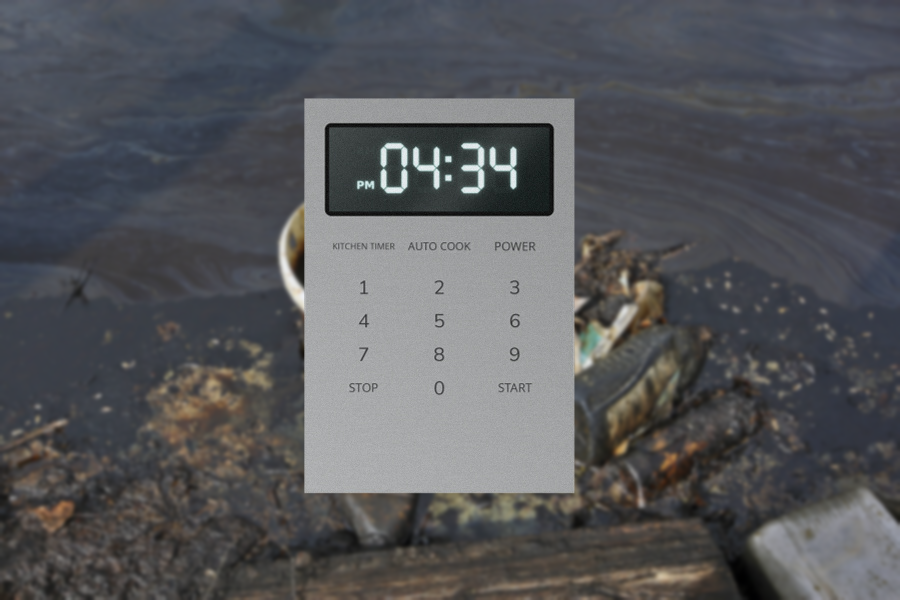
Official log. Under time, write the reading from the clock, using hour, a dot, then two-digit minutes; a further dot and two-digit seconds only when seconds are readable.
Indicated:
4.34
